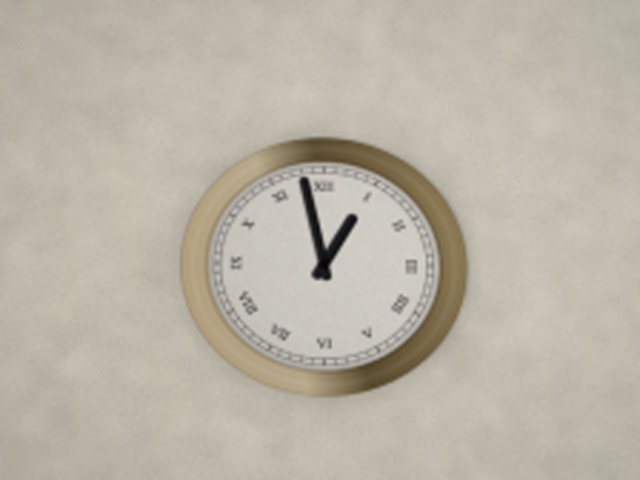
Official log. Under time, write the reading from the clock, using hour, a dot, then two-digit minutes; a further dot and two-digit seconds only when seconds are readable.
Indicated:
12.58
